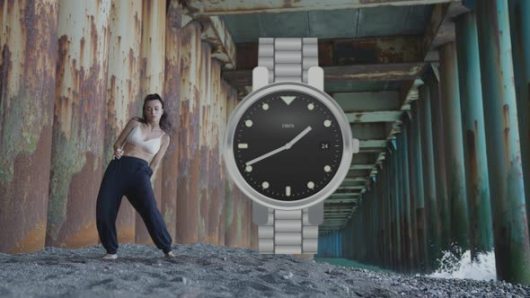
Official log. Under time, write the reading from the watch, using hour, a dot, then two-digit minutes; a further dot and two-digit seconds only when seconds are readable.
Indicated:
1.41
